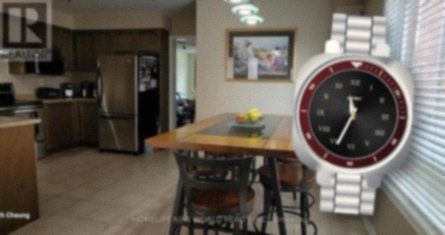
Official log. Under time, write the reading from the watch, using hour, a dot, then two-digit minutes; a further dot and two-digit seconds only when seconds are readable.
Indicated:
11.34
